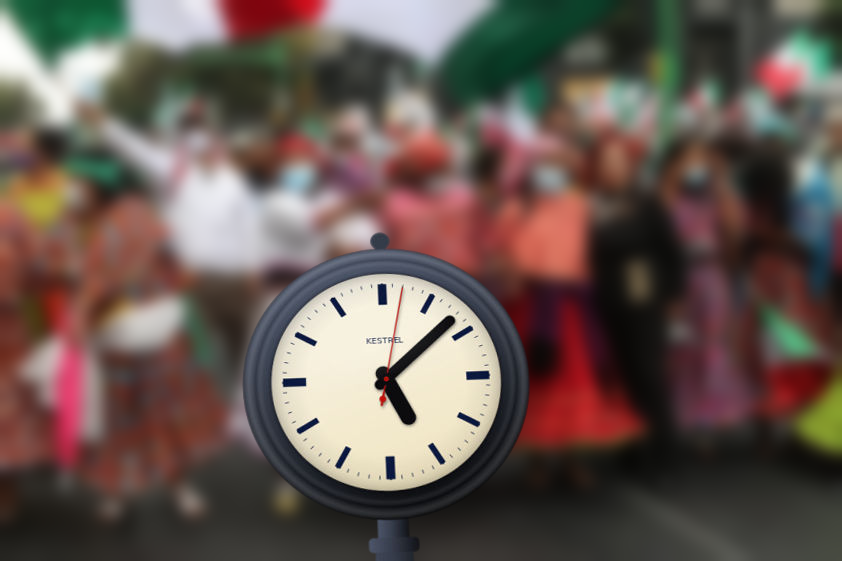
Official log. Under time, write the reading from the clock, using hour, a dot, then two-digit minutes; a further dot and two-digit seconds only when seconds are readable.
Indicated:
5.08.02
